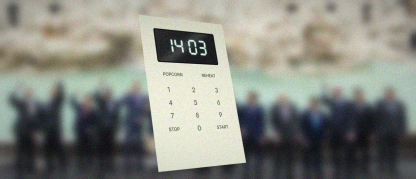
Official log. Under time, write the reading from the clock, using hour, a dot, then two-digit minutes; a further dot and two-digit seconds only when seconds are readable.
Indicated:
14.03
